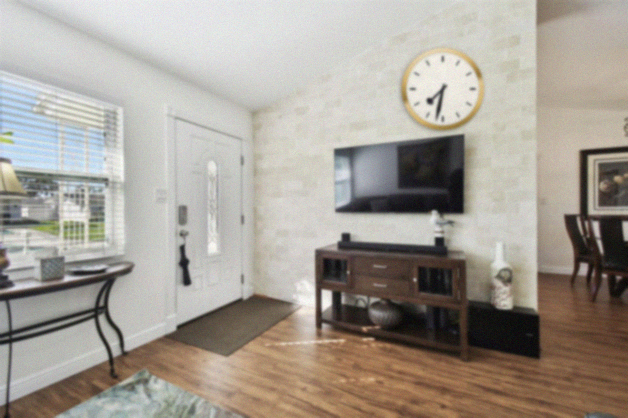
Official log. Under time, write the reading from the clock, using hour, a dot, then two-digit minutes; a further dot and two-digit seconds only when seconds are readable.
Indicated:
7.32
